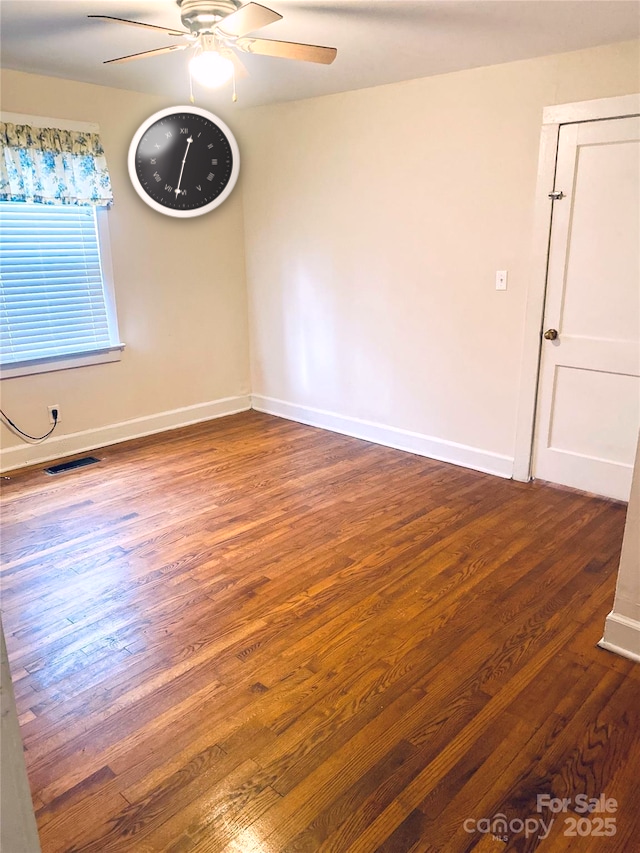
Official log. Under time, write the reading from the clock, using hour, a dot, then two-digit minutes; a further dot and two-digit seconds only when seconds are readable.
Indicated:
12.32
